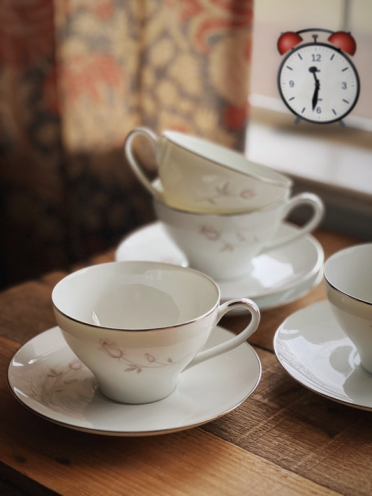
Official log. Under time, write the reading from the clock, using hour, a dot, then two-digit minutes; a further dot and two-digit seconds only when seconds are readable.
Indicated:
11.32
